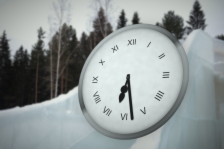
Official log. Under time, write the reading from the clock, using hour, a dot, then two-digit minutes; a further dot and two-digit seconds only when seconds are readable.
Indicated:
6.28
